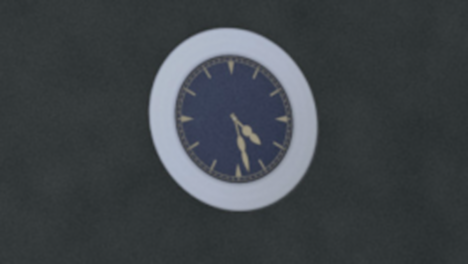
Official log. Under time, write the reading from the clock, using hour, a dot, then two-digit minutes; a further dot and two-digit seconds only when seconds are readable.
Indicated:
4.28
